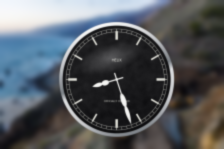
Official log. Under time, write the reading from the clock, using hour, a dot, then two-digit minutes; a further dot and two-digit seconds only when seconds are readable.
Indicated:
8.27
